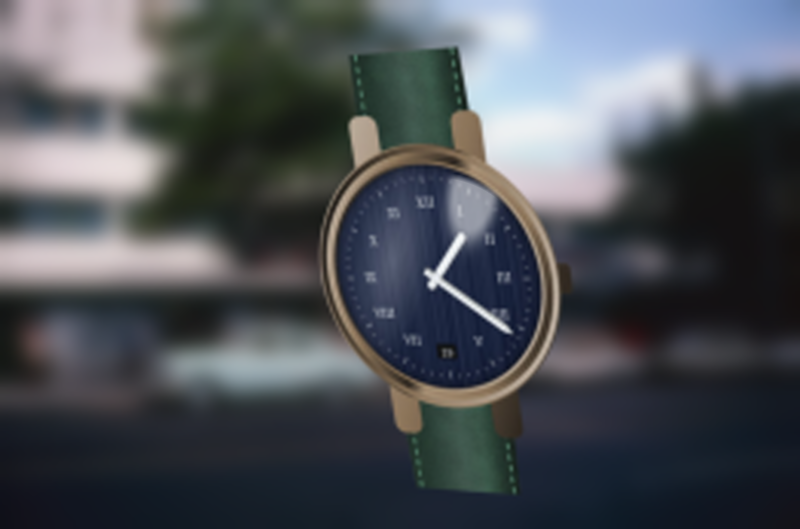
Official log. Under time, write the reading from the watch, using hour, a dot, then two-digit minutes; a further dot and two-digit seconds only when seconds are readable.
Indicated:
1.21
